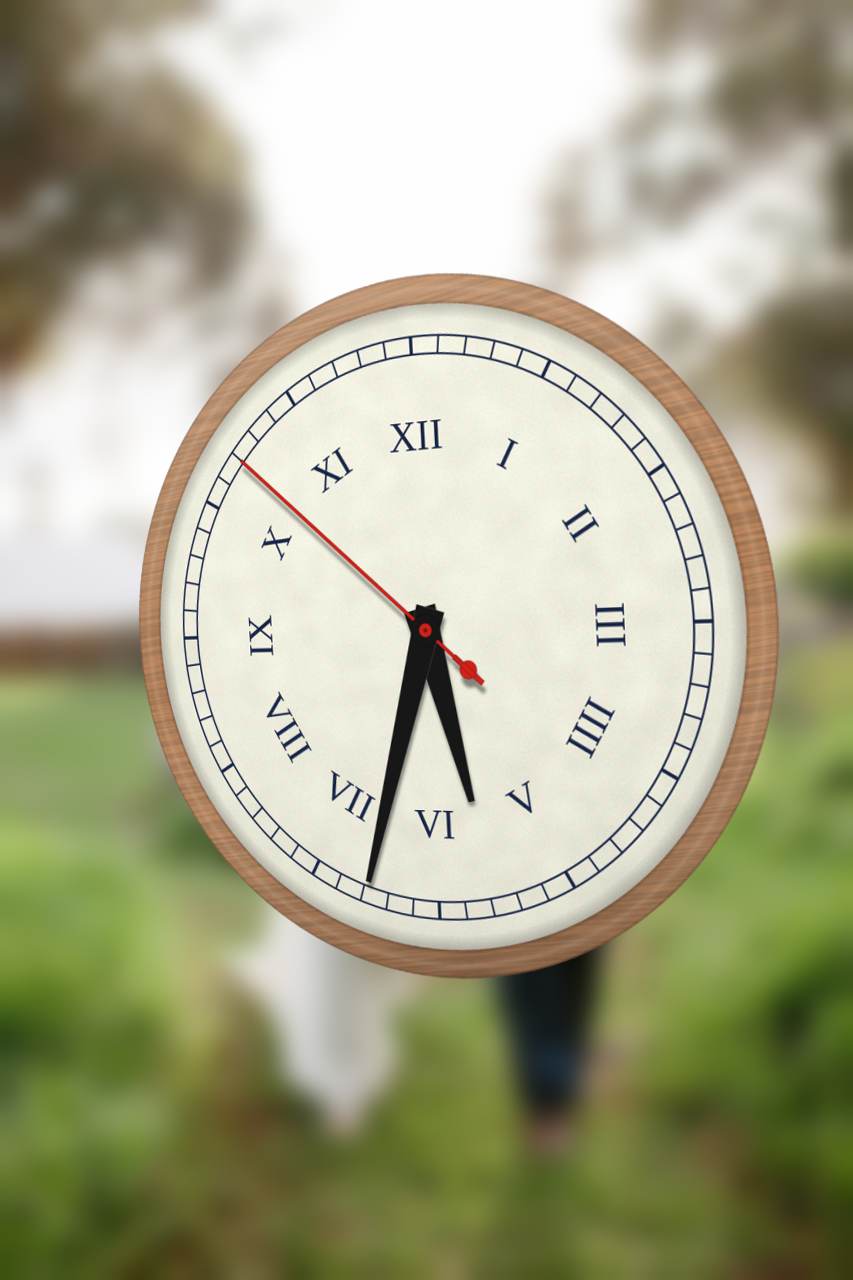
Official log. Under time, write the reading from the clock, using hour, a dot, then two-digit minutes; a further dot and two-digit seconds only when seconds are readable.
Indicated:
5.32.52
